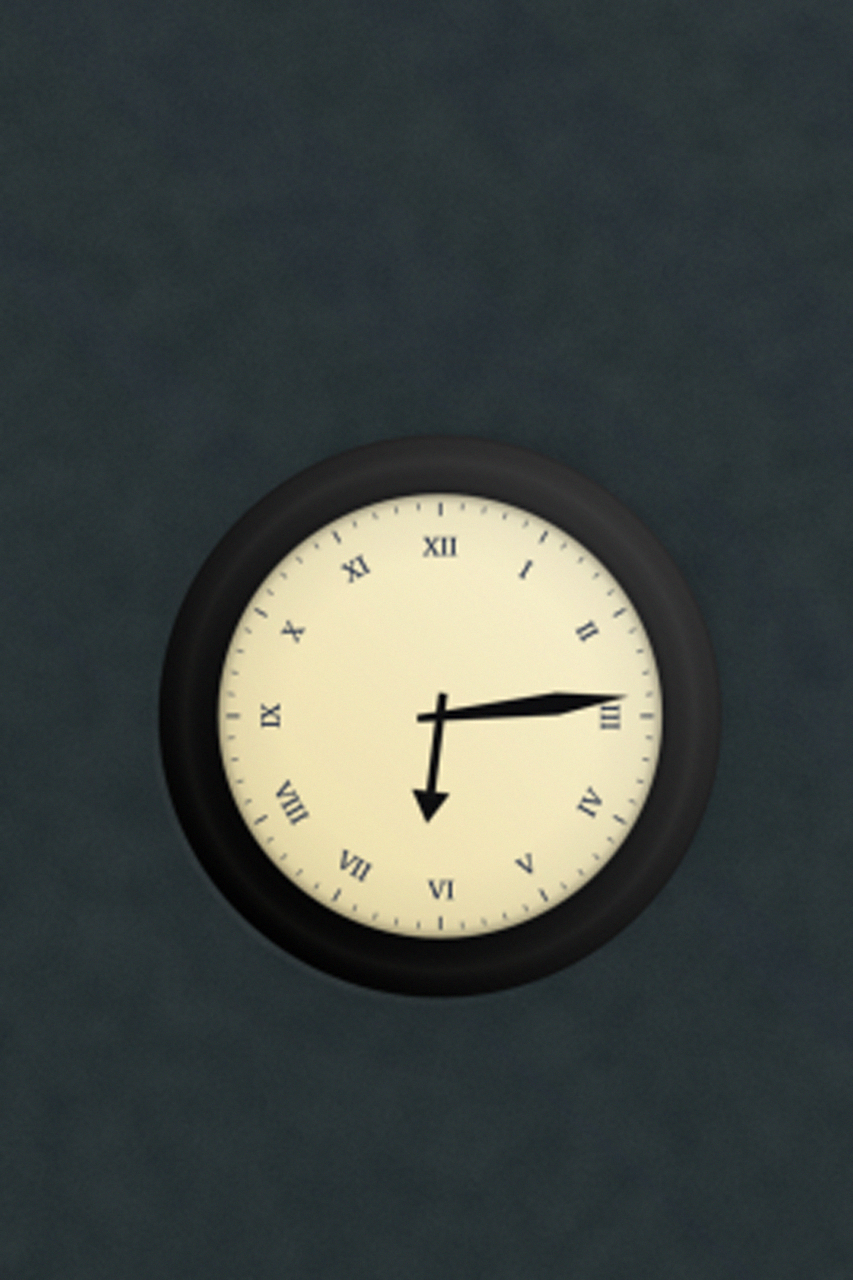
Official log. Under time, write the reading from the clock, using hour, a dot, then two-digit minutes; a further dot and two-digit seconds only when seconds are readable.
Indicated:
6.14
